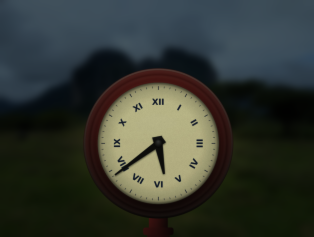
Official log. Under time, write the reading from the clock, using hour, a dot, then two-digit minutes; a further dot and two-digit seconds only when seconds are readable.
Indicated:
5.39
